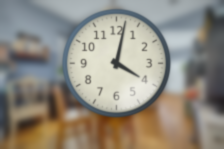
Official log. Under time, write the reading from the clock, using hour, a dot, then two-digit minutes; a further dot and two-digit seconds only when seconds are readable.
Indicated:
4.02
